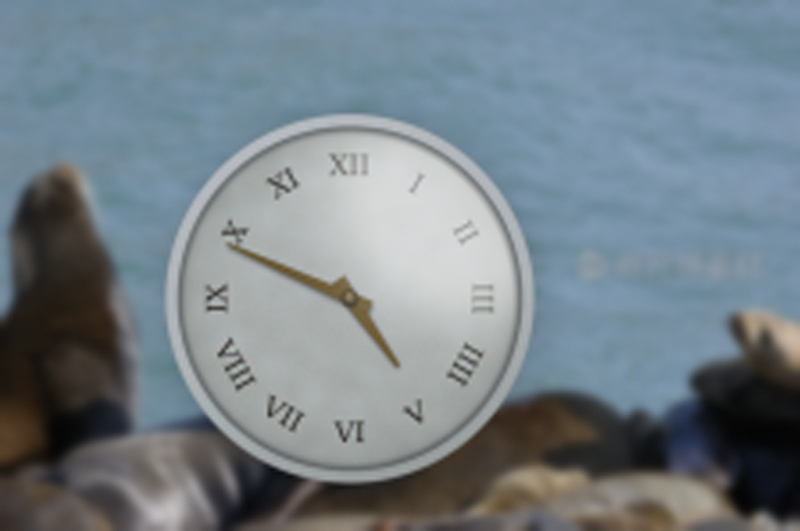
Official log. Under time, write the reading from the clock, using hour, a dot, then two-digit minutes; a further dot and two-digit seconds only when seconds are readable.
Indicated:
4.49
